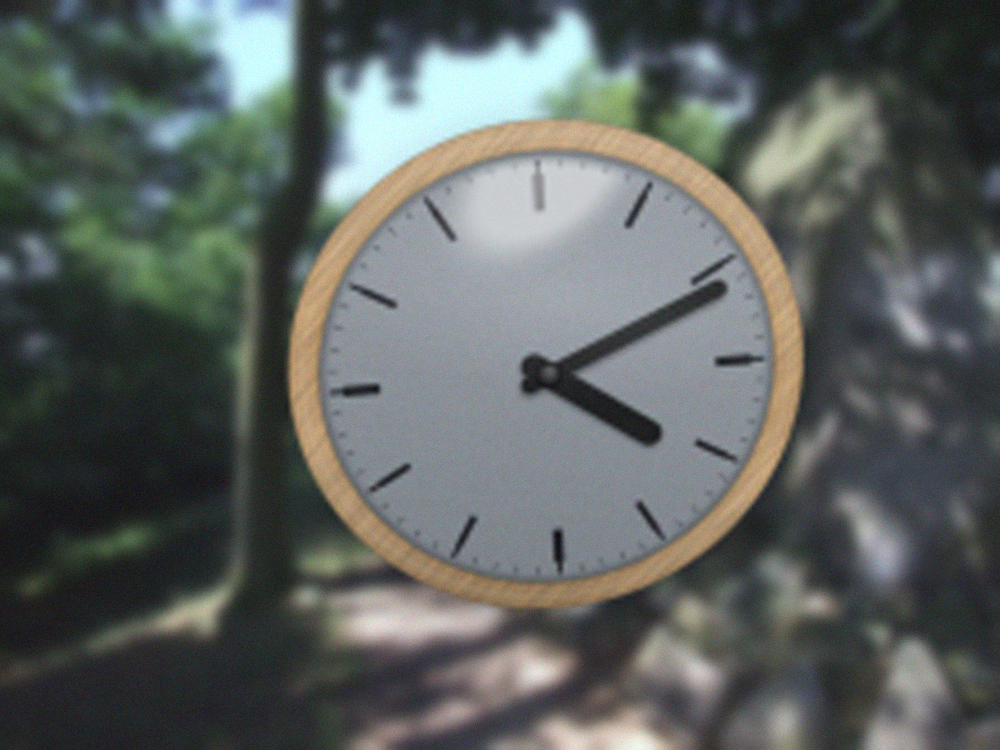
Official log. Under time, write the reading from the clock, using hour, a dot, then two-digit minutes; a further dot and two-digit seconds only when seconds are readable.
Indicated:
4.11
